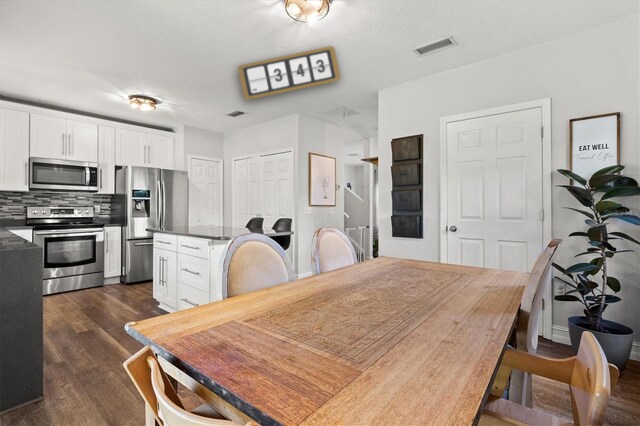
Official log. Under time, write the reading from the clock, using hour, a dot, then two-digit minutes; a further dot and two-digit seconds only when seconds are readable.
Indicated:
3.43
